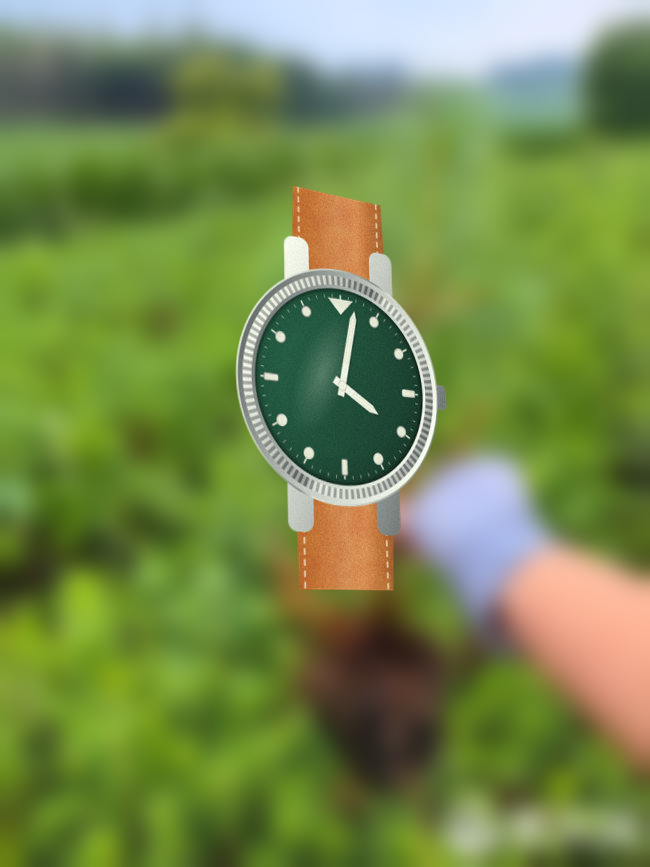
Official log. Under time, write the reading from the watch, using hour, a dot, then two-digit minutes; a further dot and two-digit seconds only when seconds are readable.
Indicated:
4.02
